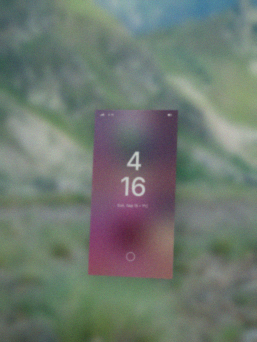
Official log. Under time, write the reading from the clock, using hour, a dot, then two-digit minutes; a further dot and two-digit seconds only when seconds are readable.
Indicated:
4.16
